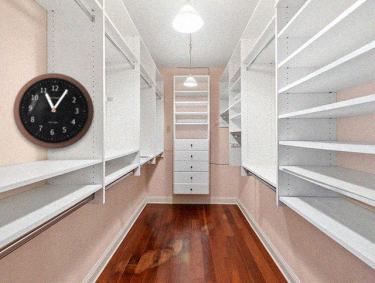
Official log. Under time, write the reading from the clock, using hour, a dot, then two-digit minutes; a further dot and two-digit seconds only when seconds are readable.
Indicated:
11.05
